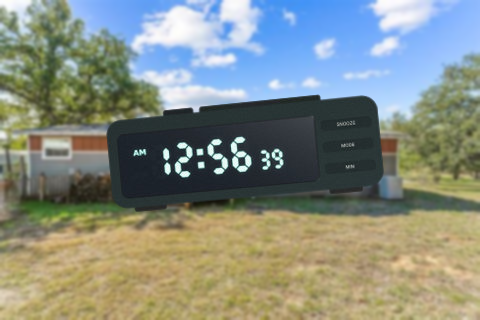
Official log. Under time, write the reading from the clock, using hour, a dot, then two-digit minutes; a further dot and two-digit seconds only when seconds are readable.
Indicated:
12.56.39
